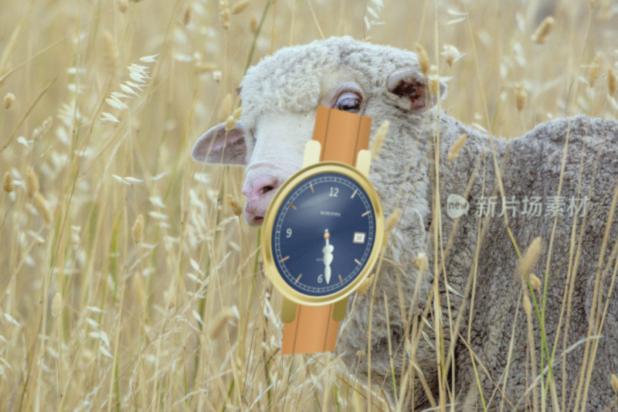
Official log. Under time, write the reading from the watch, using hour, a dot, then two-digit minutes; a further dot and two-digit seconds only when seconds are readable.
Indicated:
5.28
